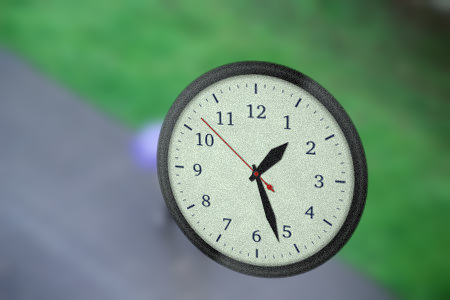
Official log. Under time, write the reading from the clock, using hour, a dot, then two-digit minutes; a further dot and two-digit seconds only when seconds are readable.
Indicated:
1.26.52
